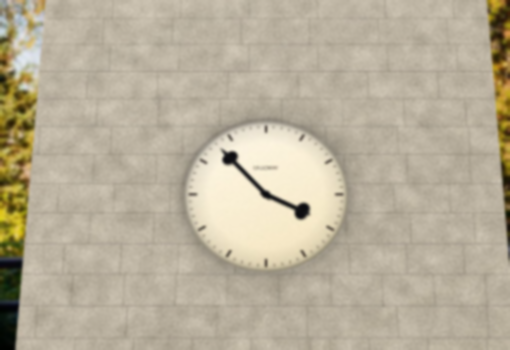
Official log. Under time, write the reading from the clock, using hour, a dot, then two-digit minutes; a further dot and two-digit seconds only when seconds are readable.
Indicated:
3.53
